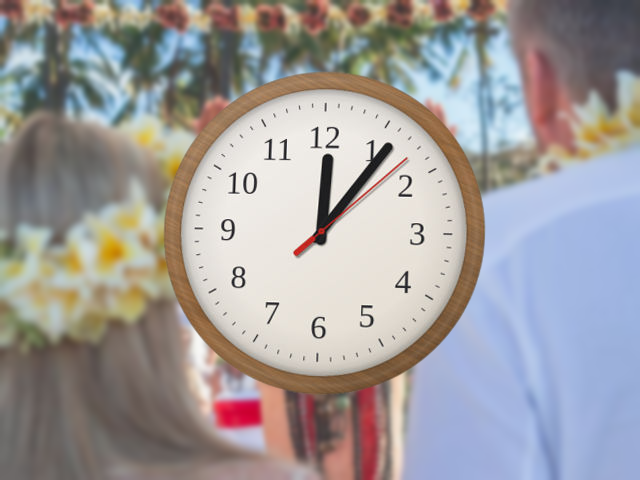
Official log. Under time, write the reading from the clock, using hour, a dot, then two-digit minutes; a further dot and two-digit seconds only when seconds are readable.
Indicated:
12.06.08
